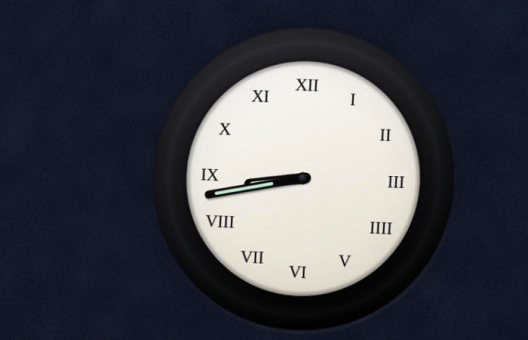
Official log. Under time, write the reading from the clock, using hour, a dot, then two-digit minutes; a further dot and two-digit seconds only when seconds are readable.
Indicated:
8.43
